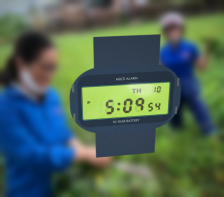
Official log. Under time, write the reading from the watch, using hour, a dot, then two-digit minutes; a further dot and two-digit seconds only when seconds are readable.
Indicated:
5.09.54
